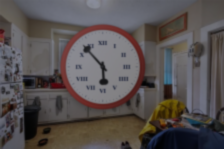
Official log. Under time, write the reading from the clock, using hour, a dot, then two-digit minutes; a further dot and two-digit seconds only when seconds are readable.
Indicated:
5.53
